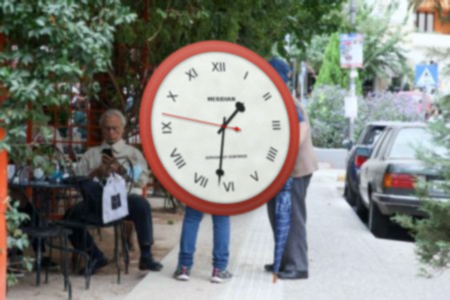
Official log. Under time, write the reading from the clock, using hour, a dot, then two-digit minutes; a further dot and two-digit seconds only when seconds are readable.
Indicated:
1.31.47
